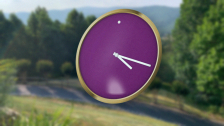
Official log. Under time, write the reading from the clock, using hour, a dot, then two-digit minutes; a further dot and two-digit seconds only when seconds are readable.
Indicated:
4.18
